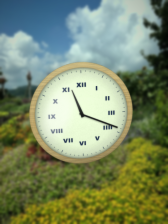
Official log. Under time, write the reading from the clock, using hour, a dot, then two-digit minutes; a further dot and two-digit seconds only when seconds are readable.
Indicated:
11.19
